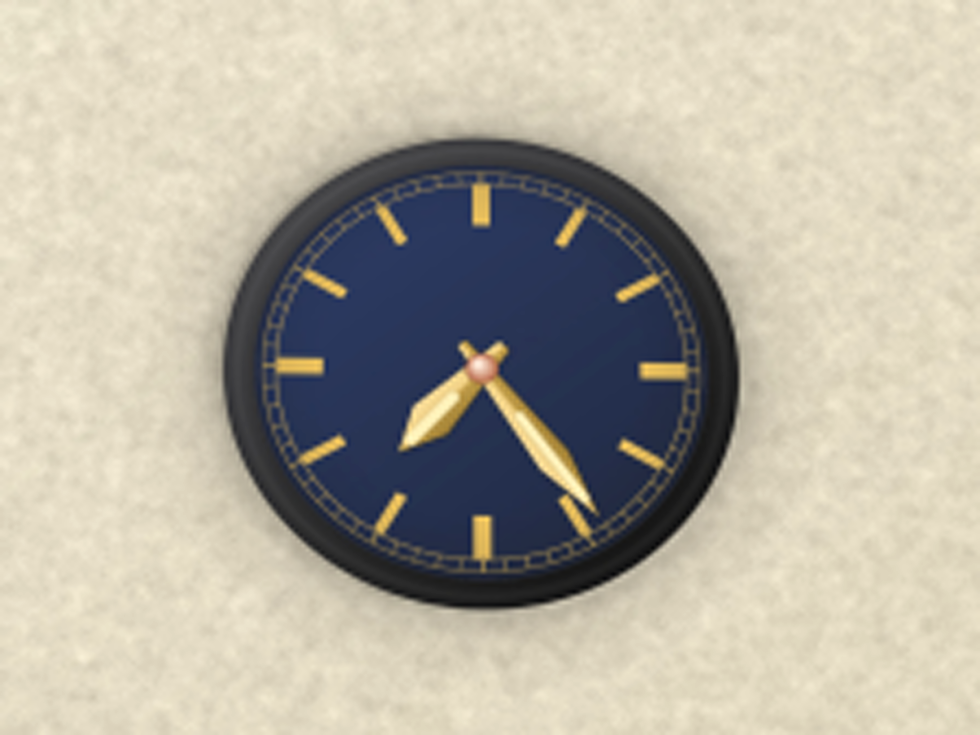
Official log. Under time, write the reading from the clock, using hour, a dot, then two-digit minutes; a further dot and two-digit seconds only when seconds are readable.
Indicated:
7.24
